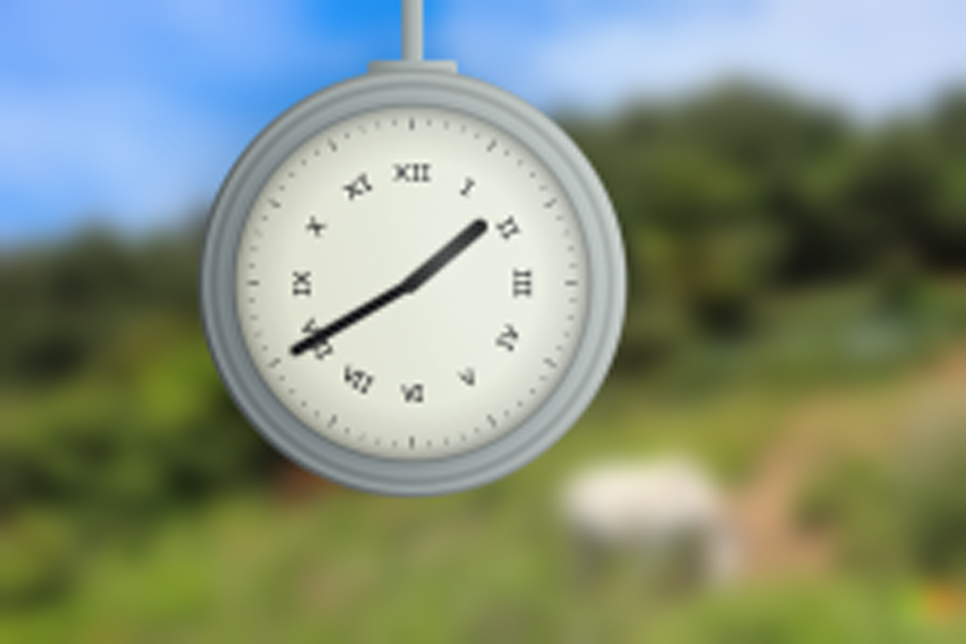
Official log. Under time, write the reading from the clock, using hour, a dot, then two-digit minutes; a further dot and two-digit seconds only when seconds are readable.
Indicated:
1.40
